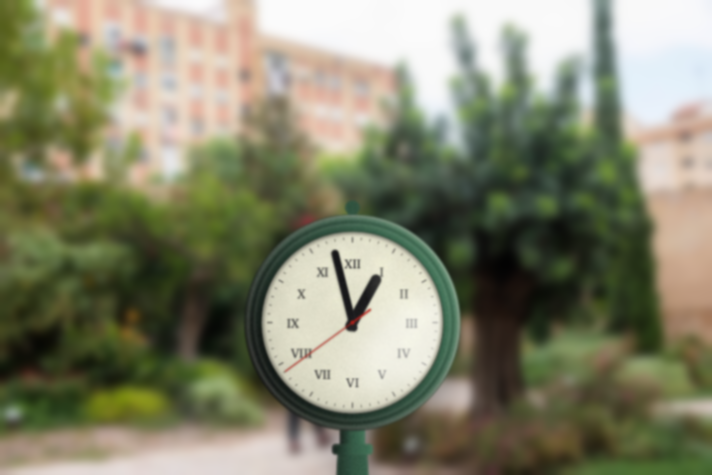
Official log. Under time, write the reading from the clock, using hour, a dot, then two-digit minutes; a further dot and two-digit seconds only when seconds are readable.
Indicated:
12.57.39
